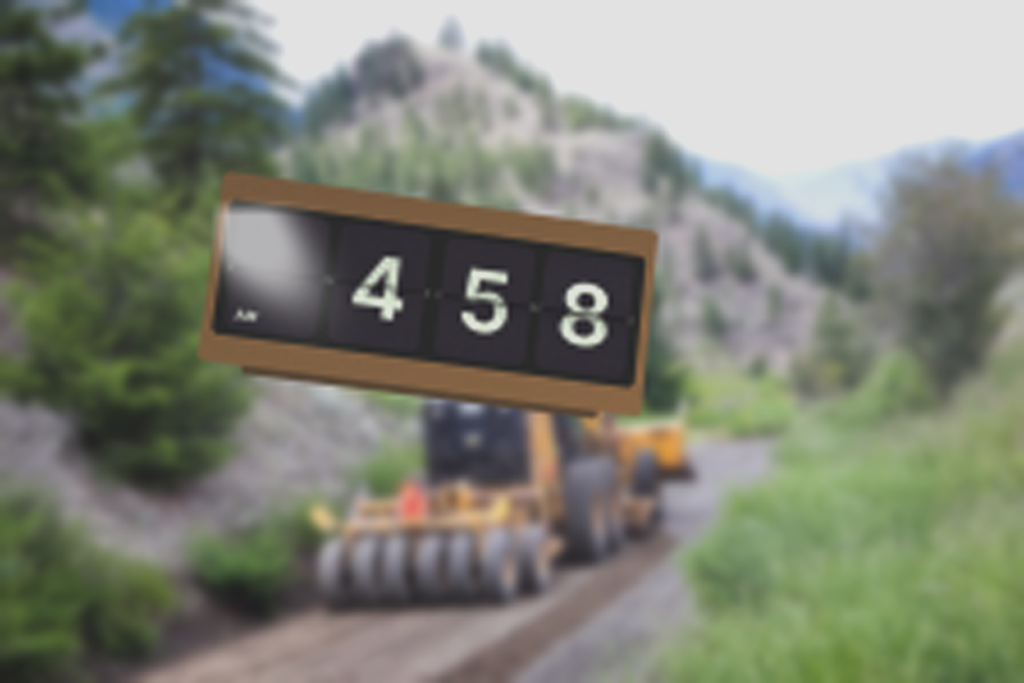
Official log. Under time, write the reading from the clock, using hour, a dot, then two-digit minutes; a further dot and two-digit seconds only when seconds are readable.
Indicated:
4.58
